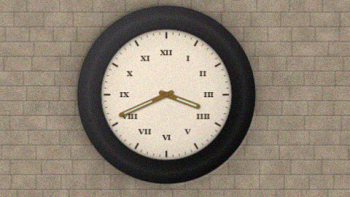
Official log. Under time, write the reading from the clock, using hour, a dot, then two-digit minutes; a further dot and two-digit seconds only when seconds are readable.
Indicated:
3.41
